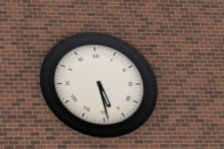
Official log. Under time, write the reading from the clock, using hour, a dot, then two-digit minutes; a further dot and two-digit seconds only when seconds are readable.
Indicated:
5.29
